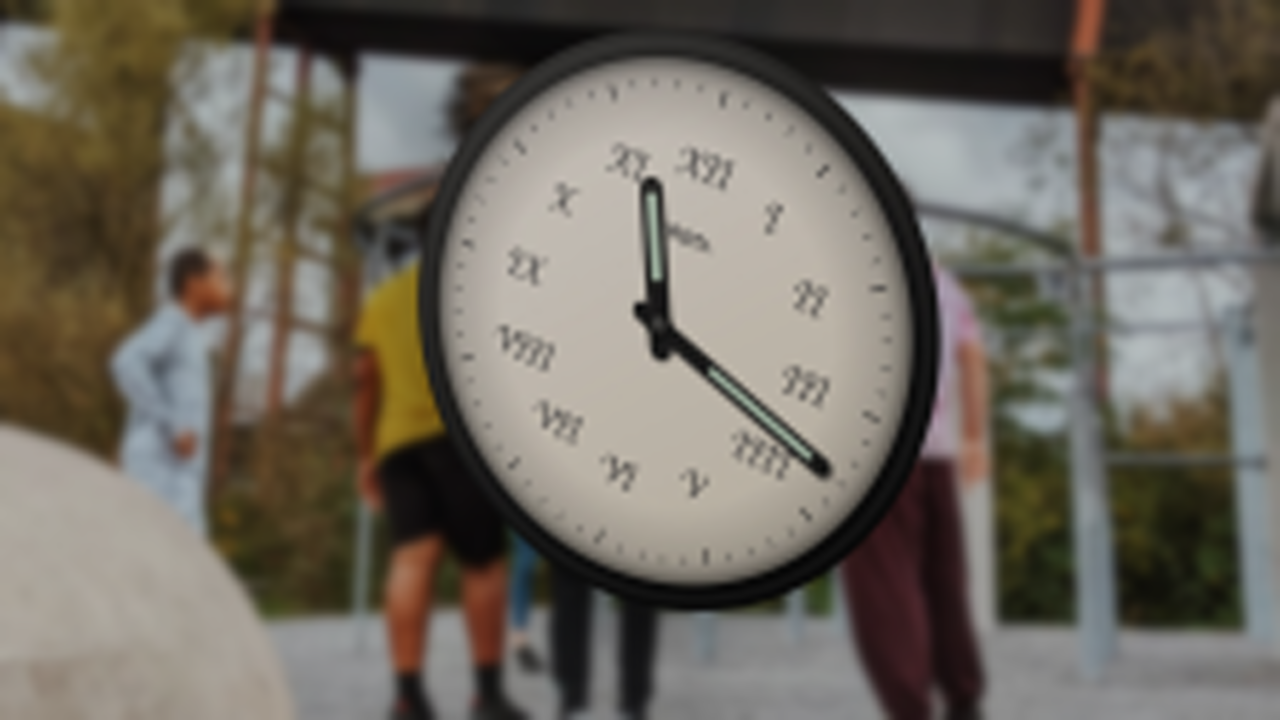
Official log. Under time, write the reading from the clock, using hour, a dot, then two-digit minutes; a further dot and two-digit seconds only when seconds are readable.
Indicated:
11.18
